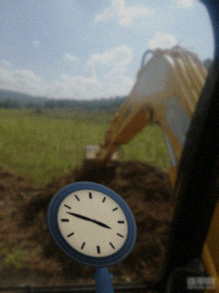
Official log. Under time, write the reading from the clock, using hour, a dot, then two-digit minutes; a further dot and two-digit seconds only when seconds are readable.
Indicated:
3.48
